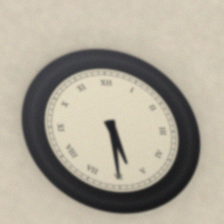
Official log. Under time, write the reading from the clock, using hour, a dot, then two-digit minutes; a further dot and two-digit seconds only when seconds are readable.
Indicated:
5.30
